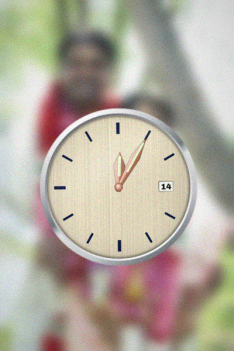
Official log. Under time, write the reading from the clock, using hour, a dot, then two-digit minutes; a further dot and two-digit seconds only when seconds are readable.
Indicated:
12.05
